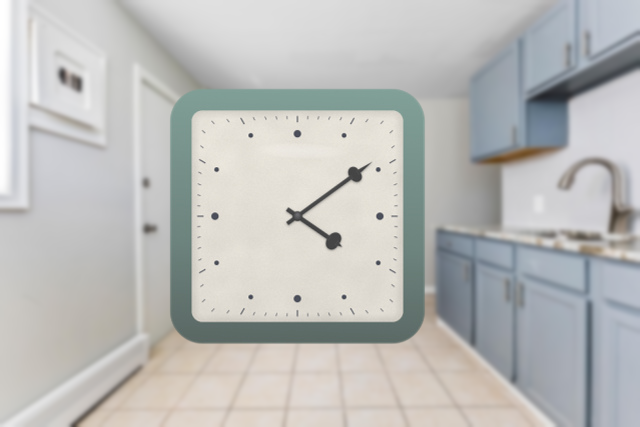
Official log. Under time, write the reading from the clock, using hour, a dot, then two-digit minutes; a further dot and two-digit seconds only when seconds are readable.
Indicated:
4.09
